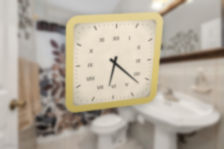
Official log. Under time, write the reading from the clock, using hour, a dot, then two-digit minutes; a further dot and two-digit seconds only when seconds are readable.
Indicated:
6.22
